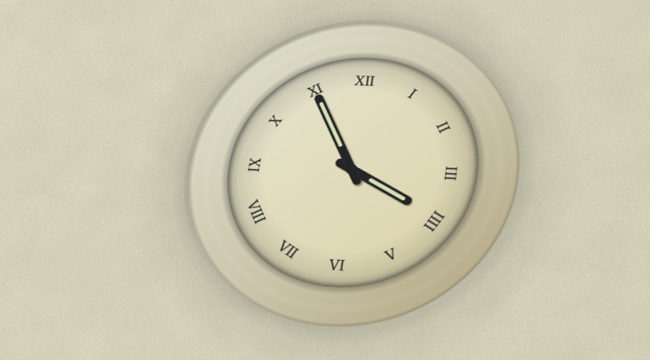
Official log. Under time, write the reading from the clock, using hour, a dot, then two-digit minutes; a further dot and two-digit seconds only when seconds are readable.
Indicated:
3.55
